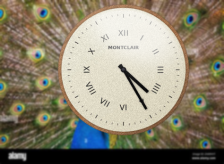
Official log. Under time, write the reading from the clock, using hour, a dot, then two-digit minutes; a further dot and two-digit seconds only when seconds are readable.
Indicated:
4.25
